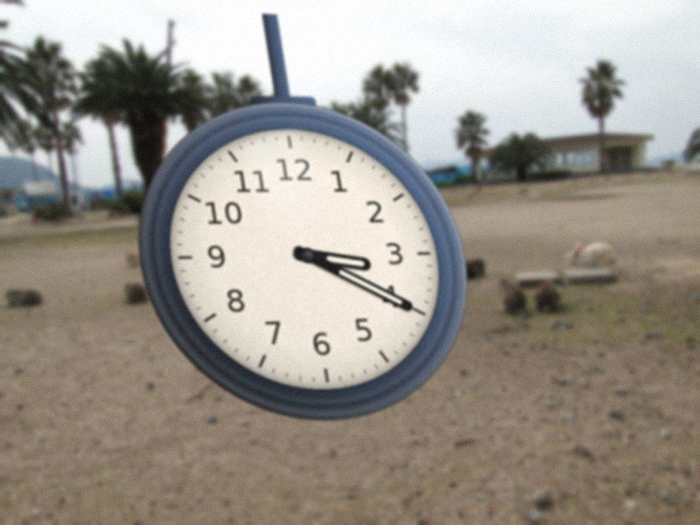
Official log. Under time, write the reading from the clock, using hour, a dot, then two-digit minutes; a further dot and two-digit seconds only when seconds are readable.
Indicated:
3.20
